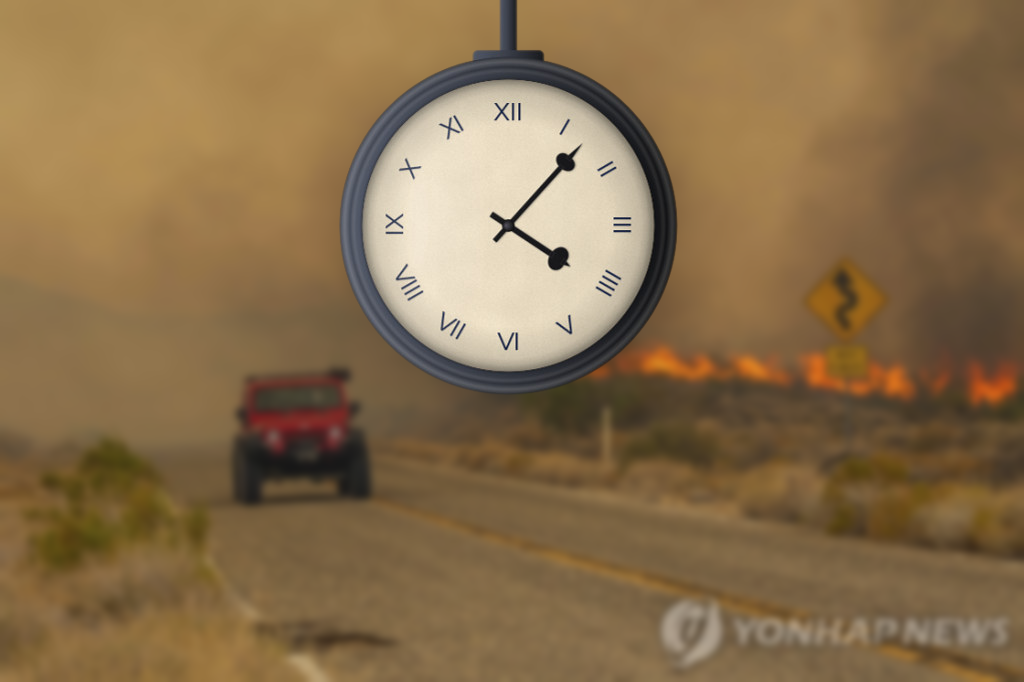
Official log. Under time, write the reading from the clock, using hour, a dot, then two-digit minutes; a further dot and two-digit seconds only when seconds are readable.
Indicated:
4.07
